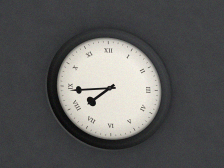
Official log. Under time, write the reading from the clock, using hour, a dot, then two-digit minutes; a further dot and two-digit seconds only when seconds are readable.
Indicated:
7.44
